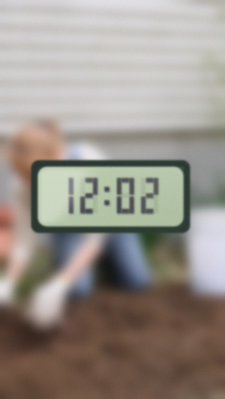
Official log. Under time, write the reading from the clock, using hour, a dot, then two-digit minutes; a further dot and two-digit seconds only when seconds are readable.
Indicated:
12.02
